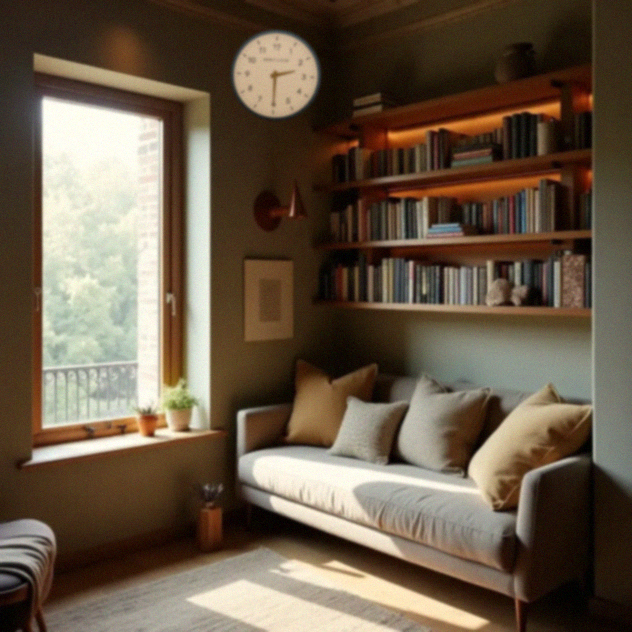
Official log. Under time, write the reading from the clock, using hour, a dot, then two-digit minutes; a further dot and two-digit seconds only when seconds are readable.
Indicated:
2.30
